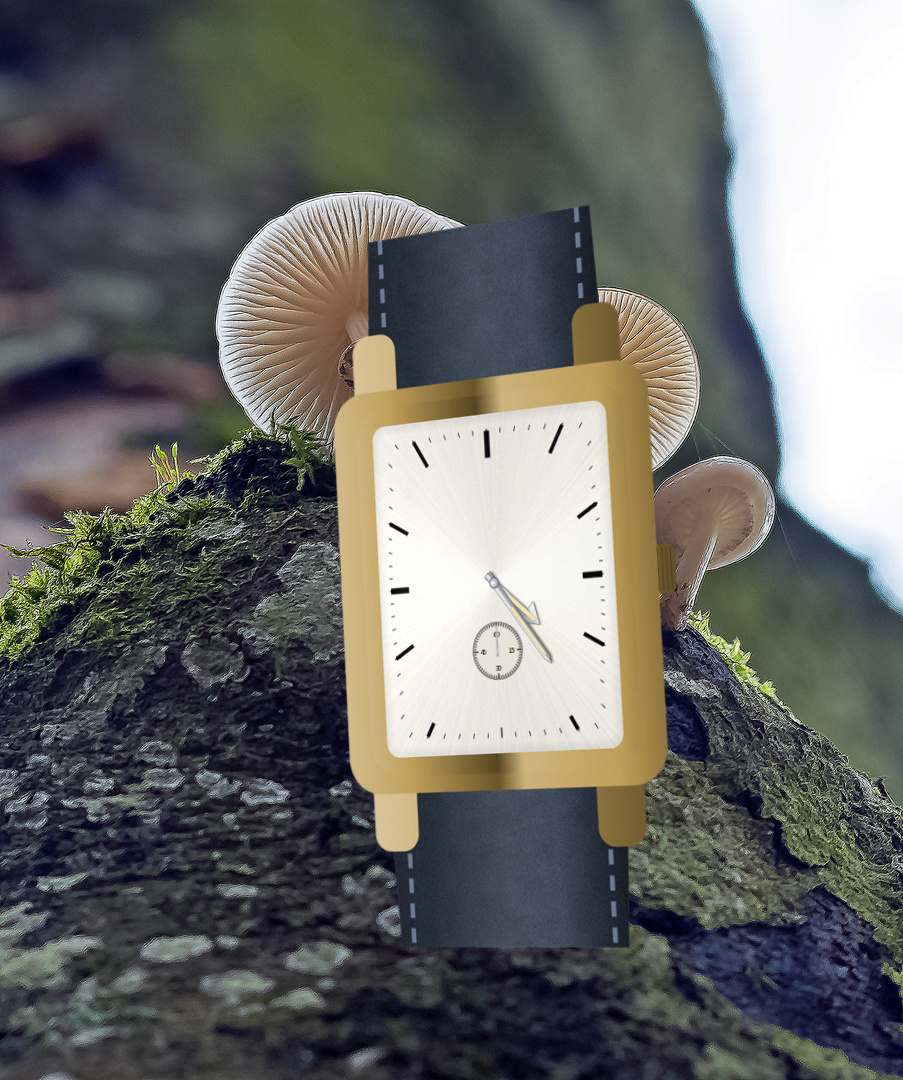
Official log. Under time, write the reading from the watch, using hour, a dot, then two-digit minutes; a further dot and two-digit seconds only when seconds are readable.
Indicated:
4.24
